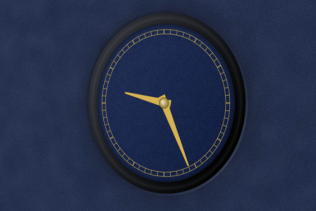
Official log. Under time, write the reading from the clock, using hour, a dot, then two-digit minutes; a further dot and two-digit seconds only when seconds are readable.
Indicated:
9.26
